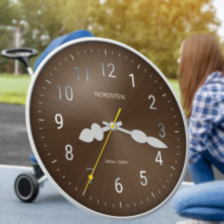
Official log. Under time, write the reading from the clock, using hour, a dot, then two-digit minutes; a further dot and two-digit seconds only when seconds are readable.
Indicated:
8.17.35
